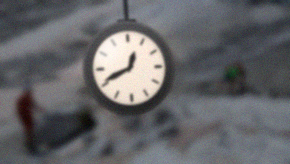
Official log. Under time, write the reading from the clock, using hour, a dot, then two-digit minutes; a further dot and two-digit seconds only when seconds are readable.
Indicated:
12.41
